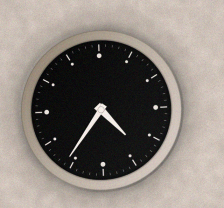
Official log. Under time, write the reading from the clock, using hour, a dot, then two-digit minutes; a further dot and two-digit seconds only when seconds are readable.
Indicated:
4.36
